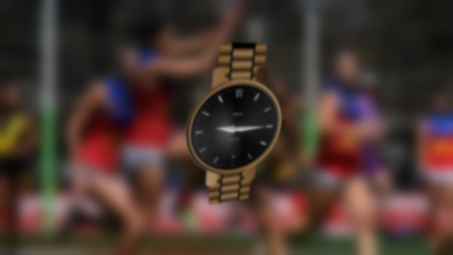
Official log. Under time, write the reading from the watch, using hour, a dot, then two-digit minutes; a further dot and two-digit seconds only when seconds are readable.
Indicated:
9.15
